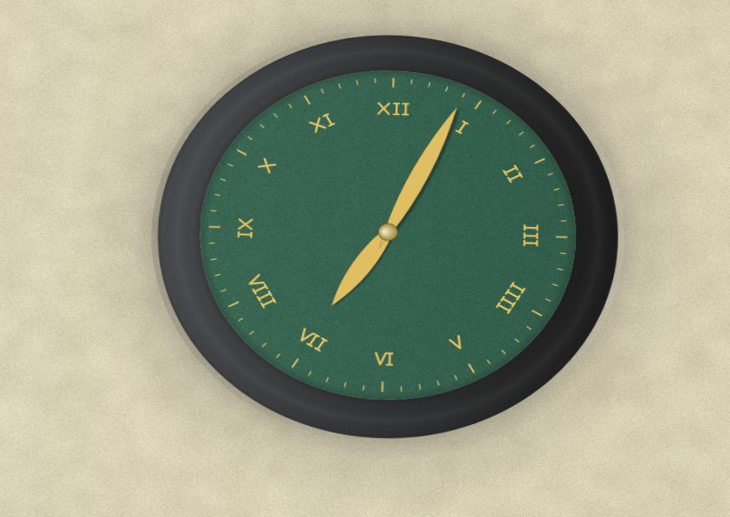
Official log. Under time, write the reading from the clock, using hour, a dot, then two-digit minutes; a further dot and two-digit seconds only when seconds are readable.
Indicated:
7.04
